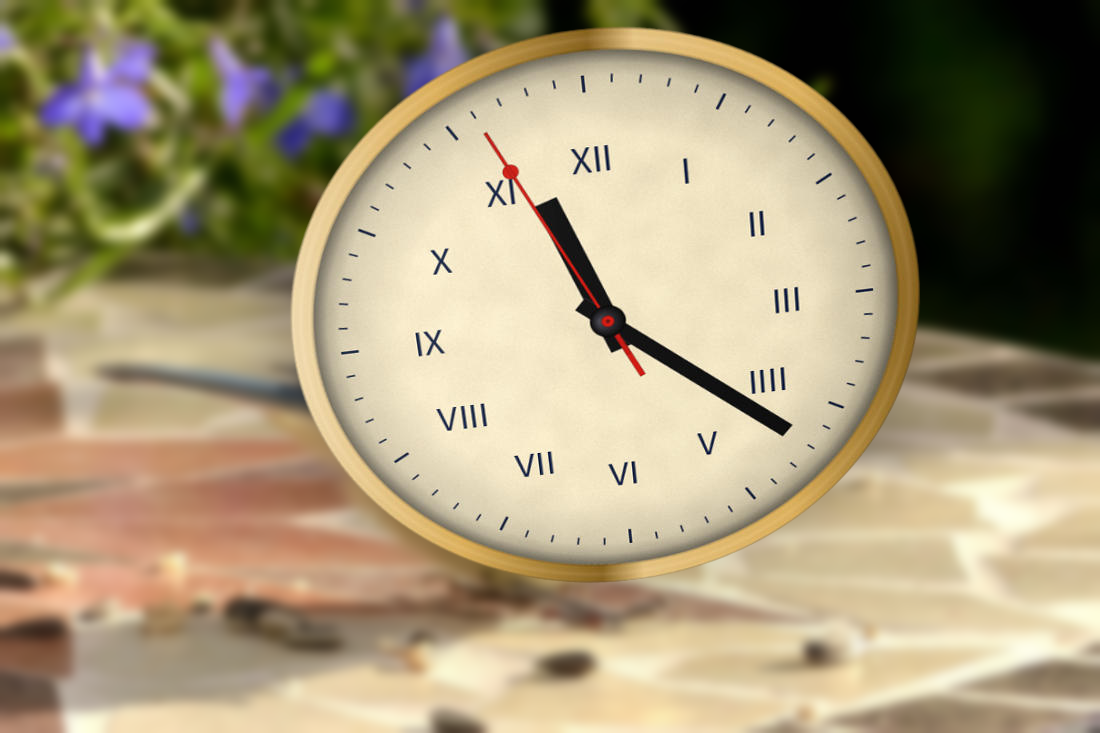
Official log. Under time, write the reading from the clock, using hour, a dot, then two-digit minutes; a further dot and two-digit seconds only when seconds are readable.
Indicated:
11.21.56
